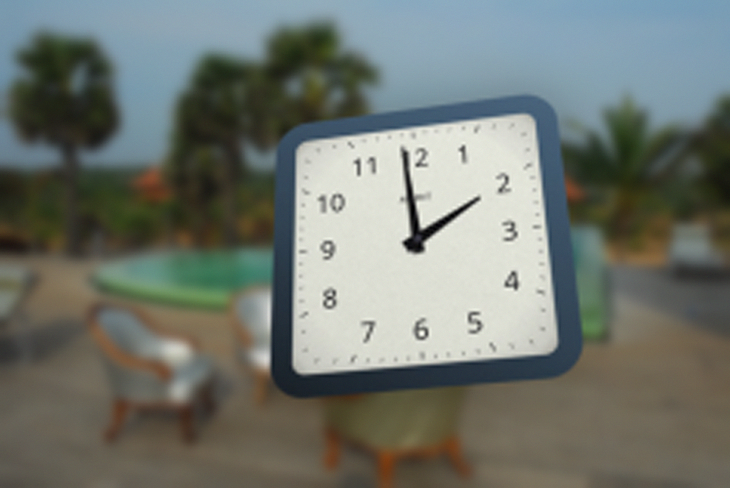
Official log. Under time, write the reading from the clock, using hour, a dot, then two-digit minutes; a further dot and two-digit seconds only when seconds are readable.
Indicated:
1.59
